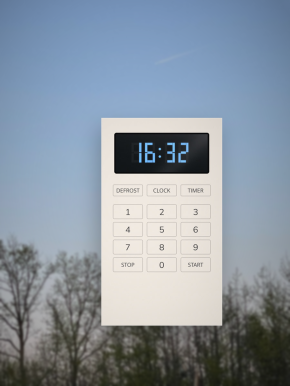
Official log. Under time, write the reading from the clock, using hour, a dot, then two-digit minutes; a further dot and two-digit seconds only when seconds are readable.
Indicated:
16.32
